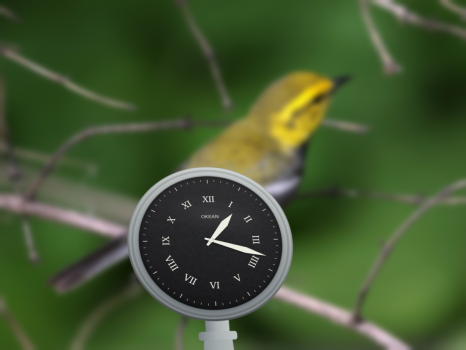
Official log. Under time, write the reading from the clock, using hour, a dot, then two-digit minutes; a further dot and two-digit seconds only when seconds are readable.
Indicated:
1.18
